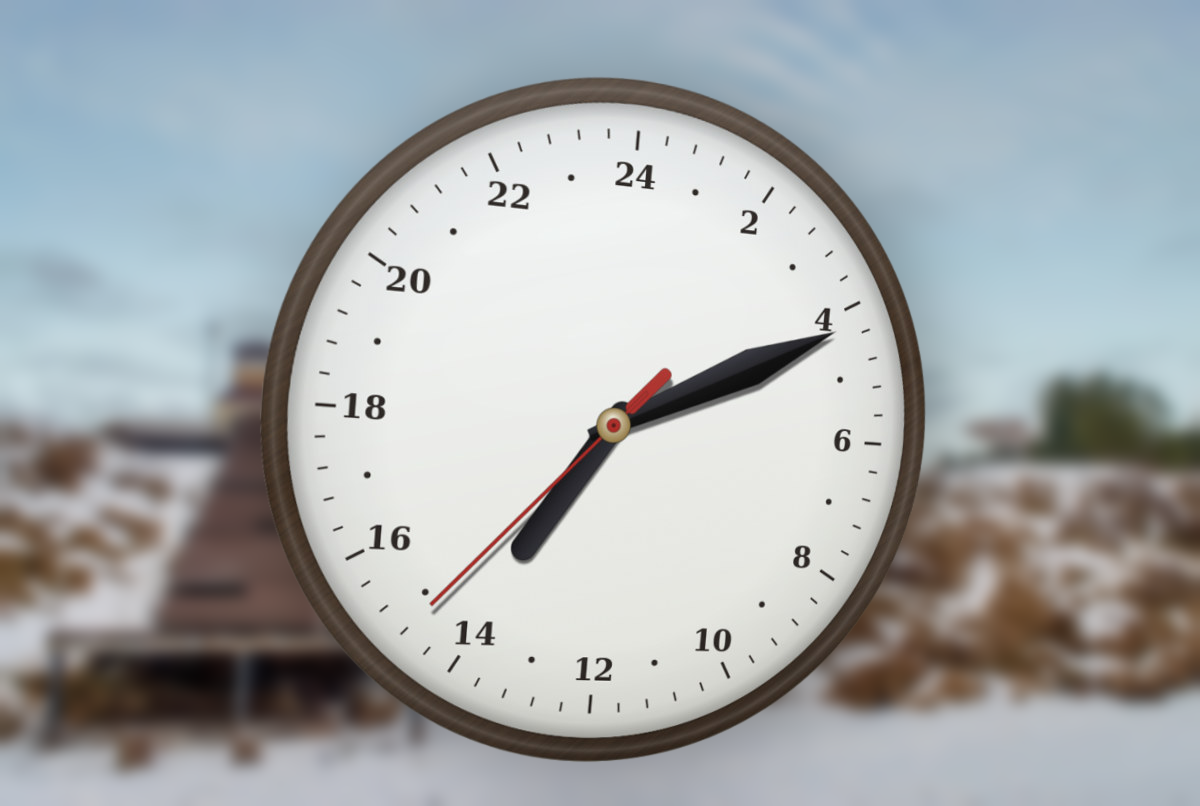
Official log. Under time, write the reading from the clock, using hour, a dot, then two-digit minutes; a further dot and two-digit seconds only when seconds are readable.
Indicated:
14.10.37
